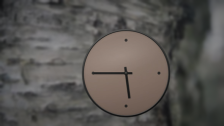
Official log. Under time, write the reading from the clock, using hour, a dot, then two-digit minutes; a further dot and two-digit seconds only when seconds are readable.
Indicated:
5.45
